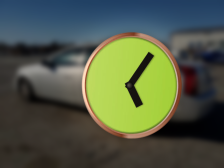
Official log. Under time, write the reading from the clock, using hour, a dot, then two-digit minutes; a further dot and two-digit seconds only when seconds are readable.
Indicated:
5.06
